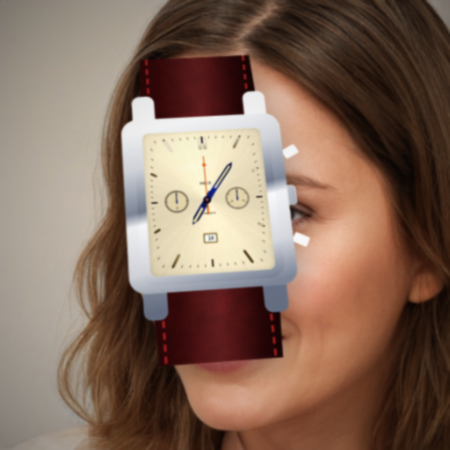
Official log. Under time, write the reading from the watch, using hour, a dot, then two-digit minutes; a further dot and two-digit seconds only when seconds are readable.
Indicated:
7.06
